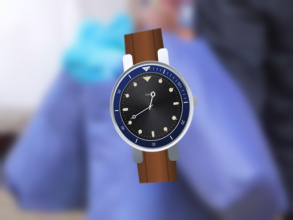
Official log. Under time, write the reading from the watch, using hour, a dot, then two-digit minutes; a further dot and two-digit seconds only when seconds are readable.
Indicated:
12.41
